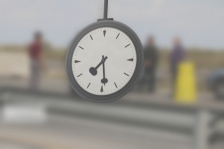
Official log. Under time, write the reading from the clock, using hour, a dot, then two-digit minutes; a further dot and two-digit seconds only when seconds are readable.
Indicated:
7.29
